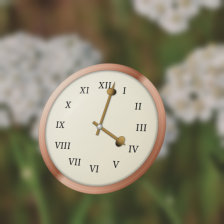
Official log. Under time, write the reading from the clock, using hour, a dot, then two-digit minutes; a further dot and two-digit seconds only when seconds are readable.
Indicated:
4.02
